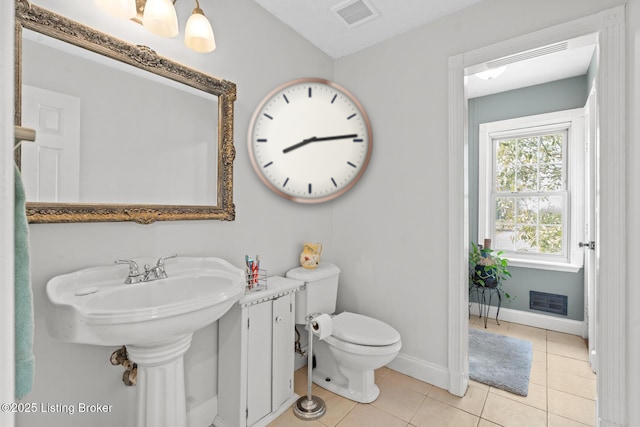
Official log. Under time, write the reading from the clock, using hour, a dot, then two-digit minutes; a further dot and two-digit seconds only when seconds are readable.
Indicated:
8.14
